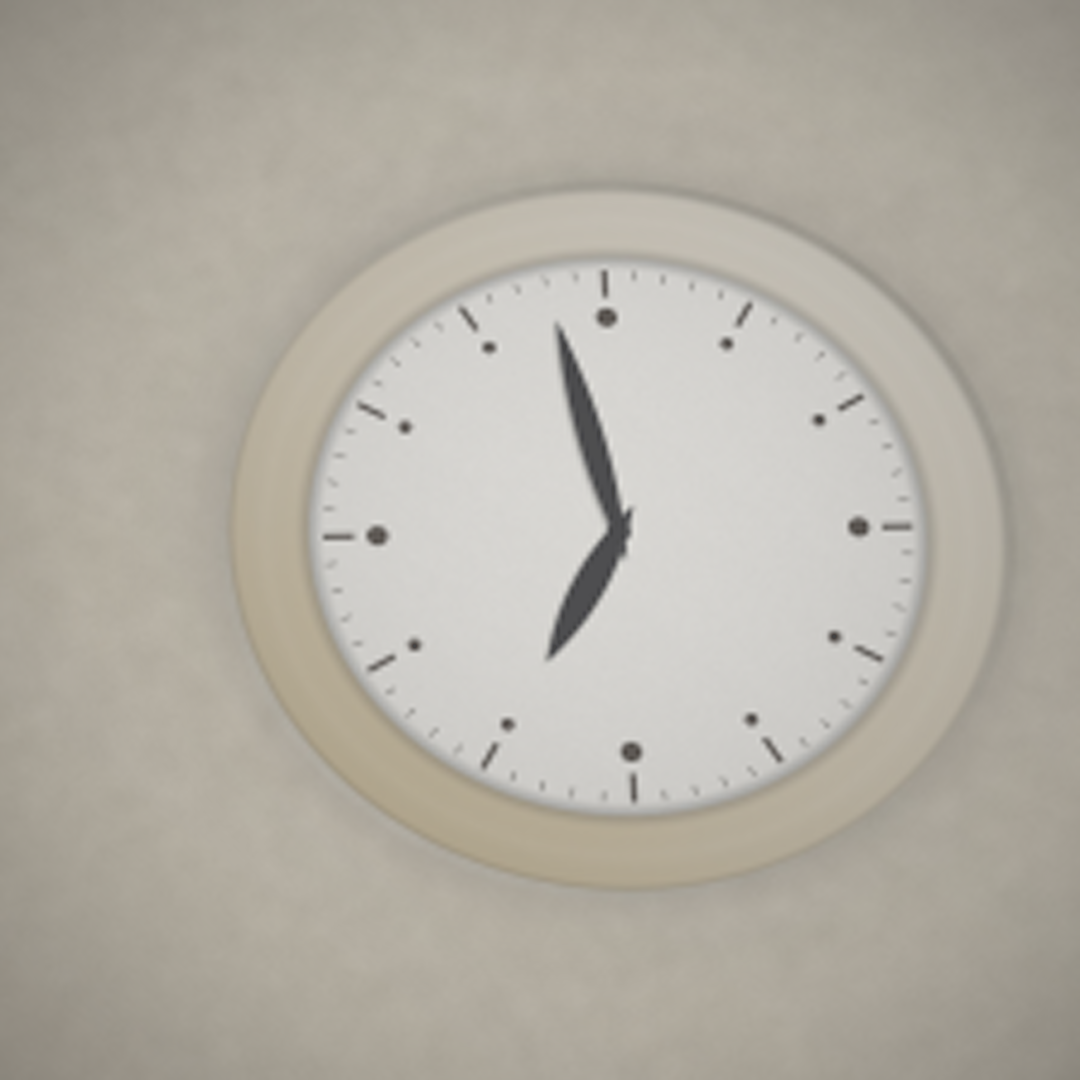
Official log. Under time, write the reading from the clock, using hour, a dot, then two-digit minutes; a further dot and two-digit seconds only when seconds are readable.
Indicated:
6.58
